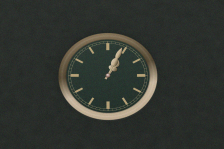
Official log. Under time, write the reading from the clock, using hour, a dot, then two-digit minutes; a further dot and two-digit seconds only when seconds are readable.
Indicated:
1.04
